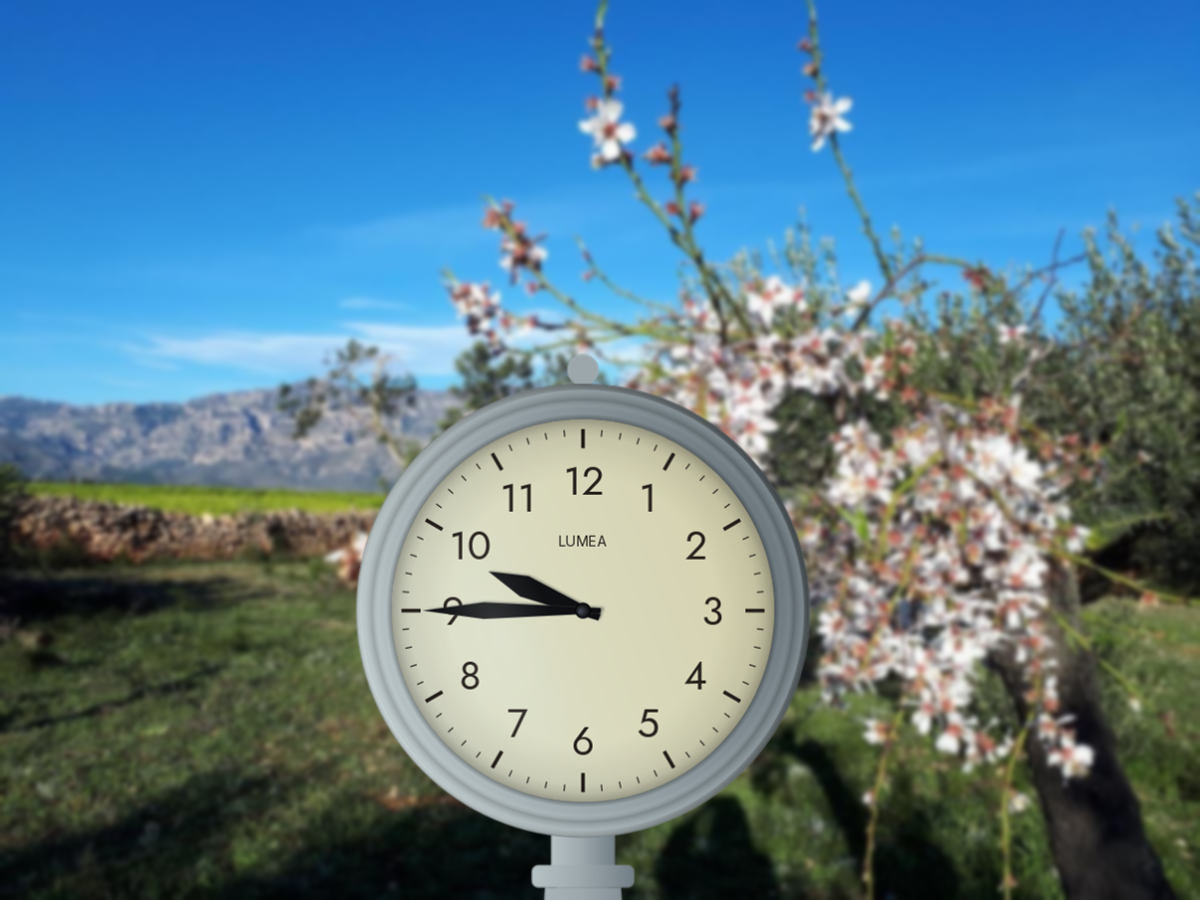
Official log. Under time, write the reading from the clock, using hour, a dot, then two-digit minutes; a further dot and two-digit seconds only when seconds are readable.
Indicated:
9.45
